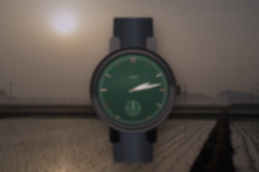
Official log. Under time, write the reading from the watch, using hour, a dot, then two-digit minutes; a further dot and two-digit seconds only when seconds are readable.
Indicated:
2.13
